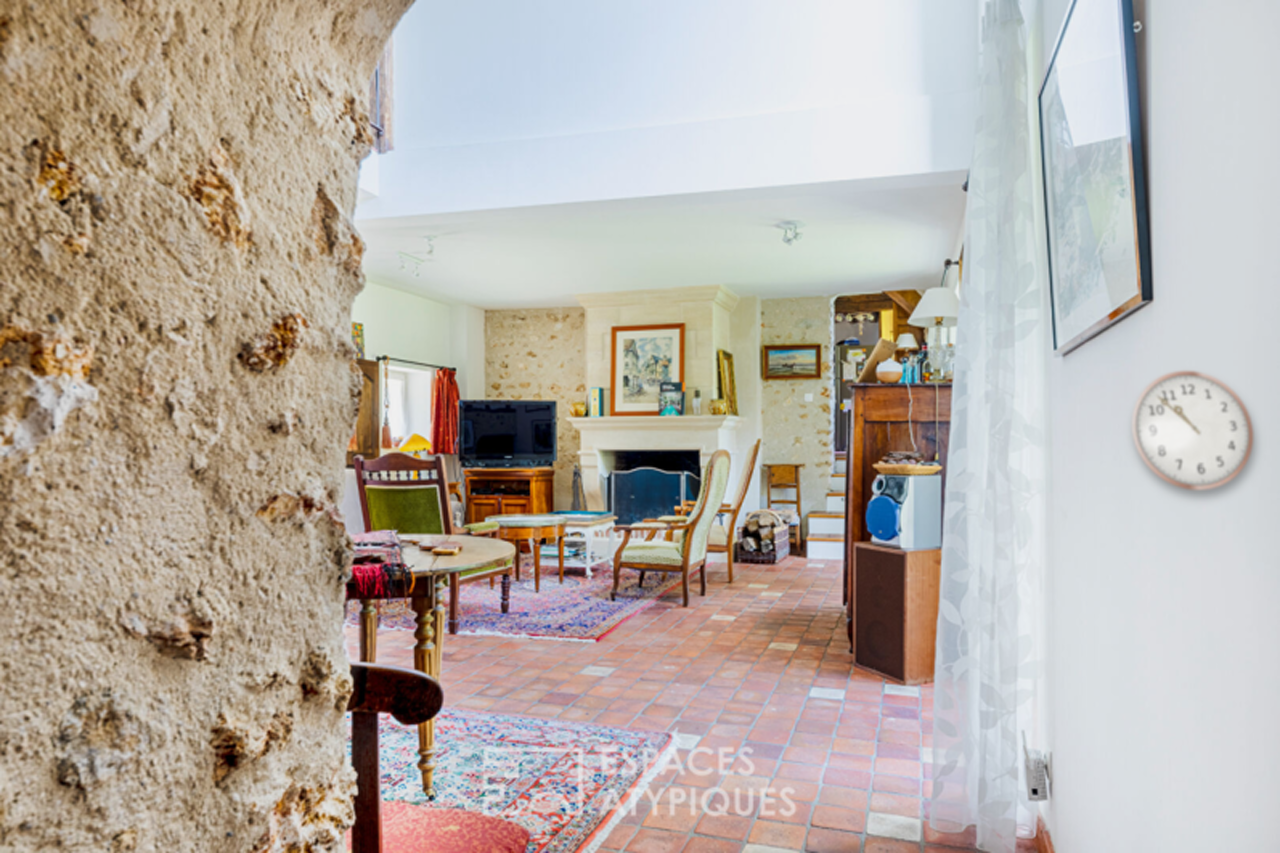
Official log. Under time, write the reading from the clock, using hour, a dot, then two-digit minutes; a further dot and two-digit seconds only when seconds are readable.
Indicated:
10.53
